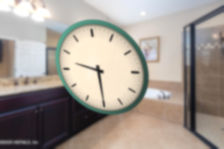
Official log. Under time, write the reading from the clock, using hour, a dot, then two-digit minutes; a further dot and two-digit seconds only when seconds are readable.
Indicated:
9.30
